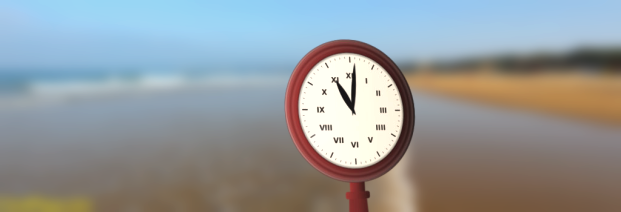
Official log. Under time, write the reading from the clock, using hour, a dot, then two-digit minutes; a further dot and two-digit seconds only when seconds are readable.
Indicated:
11.01
